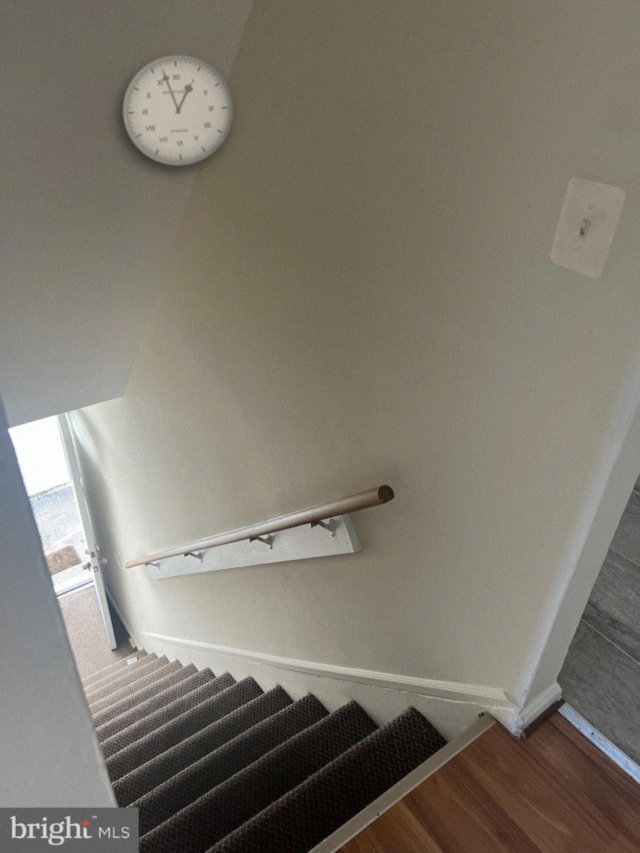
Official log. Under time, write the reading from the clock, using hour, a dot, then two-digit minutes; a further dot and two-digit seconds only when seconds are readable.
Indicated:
12.57
